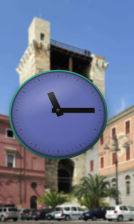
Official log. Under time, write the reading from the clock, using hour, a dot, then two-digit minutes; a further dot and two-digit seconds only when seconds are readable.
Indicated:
11.15
